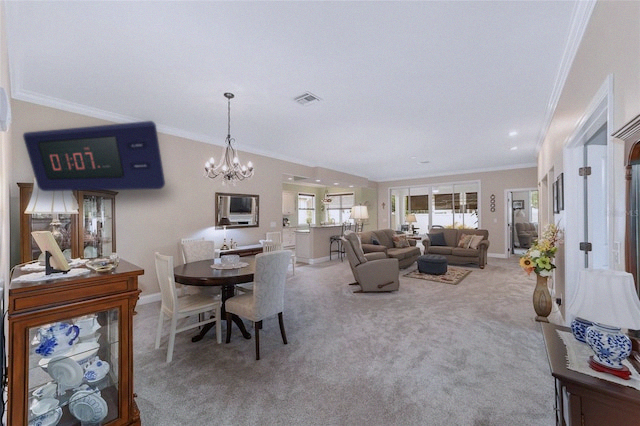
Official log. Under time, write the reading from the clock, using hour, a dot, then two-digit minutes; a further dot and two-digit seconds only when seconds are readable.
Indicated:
1.07
